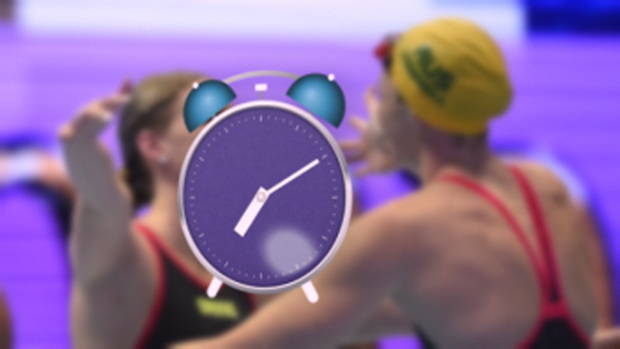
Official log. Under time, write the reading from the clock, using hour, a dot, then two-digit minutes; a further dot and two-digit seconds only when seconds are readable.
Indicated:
7.10
